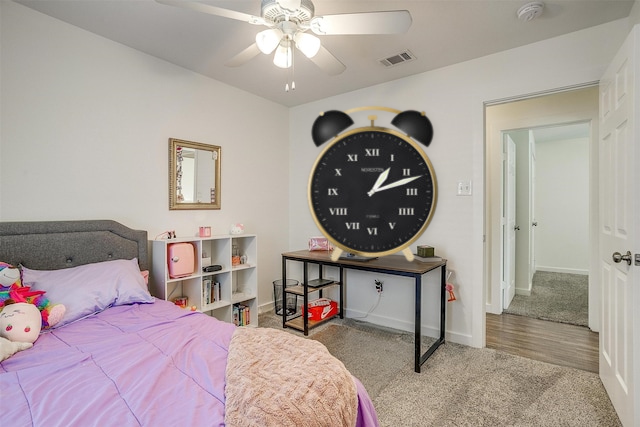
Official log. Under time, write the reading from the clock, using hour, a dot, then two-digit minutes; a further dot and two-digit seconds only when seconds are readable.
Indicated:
1.12
